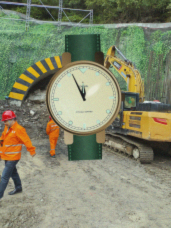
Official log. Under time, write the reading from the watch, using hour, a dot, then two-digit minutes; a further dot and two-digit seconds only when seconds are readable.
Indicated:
11.56
